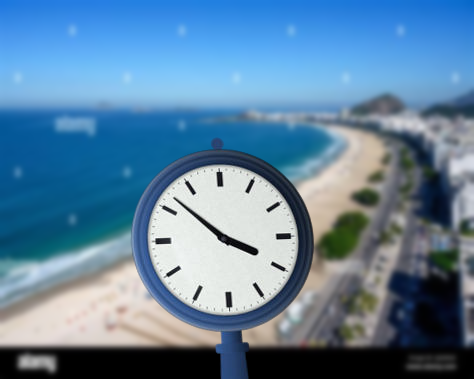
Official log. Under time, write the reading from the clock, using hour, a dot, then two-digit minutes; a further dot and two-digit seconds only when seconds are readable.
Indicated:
3.52
